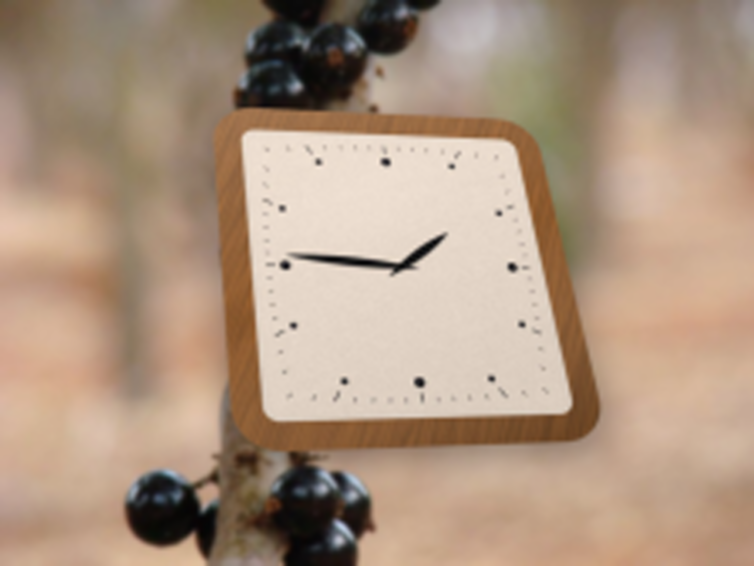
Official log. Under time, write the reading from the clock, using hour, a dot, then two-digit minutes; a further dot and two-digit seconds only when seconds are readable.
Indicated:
1.46
